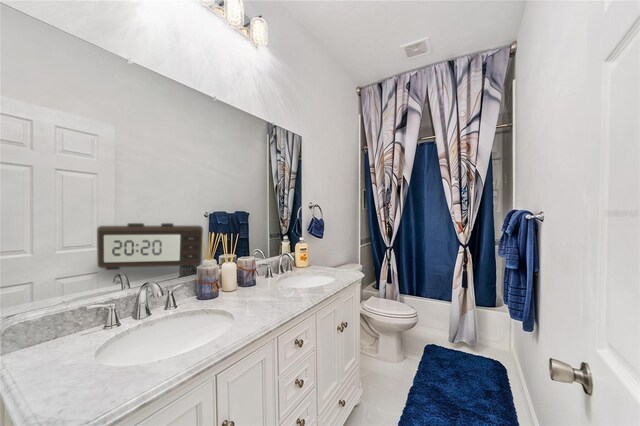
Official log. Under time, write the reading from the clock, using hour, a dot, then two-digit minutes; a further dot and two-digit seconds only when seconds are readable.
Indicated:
20.20
